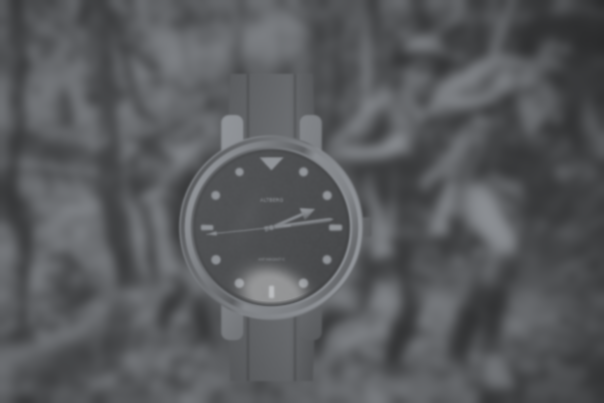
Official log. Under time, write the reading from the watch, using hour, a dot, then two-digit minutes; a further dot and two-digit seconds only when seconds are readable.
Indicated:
2.13.44
